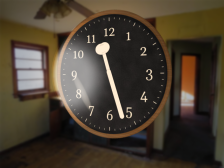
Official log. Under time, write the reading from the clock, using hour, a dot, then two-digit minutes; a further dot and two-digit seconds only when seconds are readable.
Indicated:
11.27
